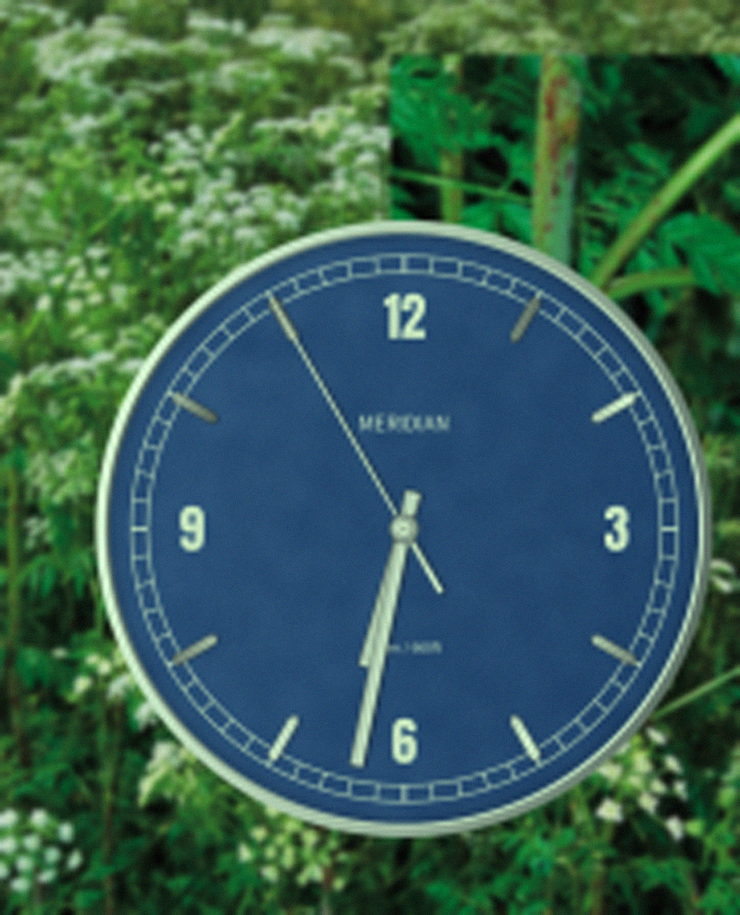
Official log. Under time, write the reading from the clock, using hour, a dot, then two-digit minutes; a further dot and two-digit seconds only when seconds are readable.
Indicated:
6.31.55
